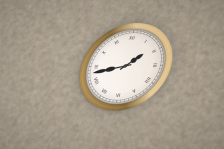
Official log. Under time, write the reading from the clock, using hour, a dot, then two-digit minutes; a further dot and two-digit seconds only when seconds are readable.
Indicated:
1.43
